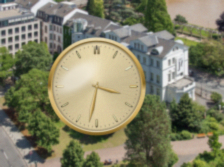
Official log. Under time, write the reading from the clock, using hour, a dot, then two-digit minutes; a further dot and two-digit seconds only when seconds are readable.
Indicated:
3.32
